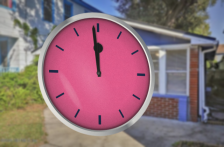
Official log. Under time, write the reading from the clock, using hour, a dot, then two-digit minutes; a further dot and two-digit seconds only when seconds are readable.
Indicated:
11.59
